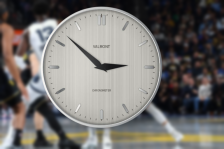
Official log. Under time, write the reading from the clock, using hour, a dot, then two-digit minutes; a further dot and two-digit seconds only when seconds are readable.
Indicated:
2.52
